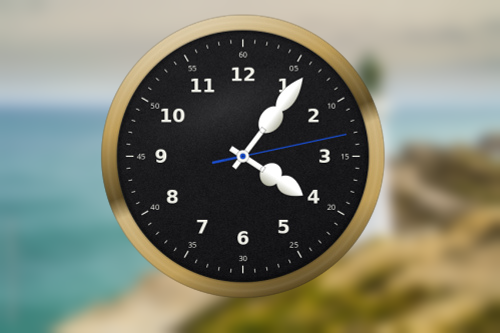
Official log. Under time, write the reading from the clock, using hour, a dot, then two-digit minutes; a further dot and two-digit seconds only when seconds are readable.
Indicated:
4.06.13
